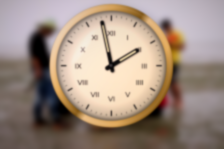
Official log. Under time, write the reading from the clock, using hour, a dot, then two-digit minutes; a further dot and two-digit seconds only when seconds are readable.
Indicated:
1.58
